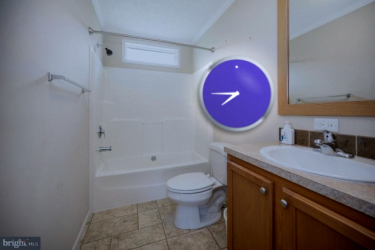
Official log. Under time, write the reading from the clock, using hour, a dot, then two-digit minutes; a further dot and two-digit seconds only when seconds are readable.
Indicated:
7.45
